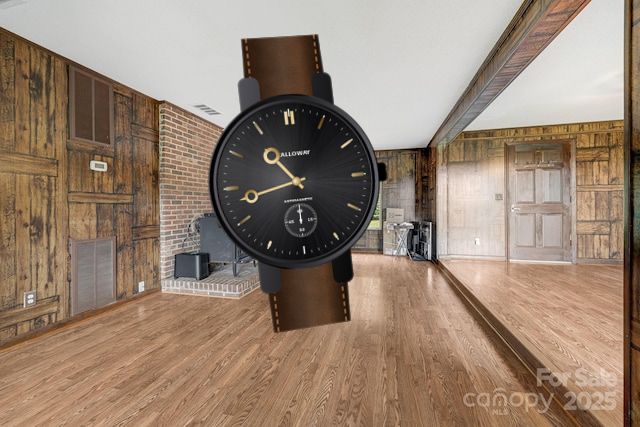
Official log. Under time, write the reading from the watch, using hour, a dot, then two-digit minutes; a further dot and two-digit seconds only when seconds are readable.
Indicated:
10.43
